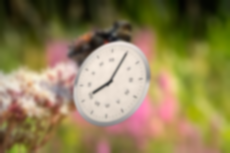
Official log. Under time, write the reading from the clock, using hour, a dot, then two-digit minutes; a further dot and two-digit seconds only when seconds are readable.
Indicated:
8.05
